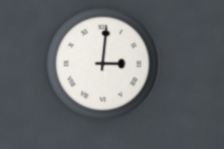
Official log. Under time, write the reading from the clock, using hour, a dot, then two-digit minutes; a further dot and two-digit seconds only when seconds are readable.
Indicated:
3.01
